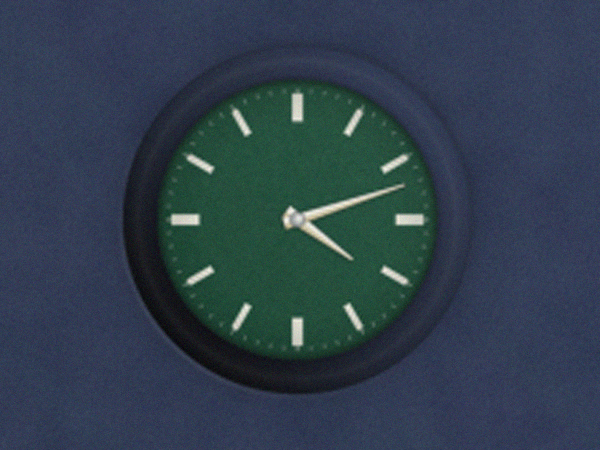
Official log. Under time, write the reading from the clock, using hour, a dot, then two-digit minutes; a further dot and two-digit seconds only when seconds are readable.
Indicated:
4.12
